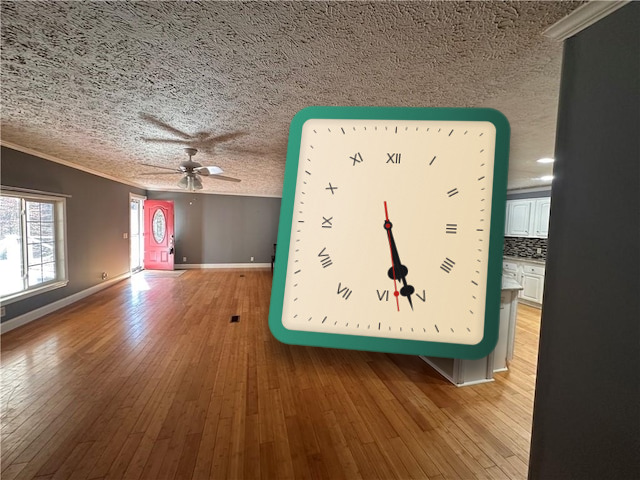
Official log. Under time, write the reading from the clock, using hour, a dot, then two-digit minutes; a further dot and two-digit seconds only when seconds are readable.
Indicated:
5.26.28
